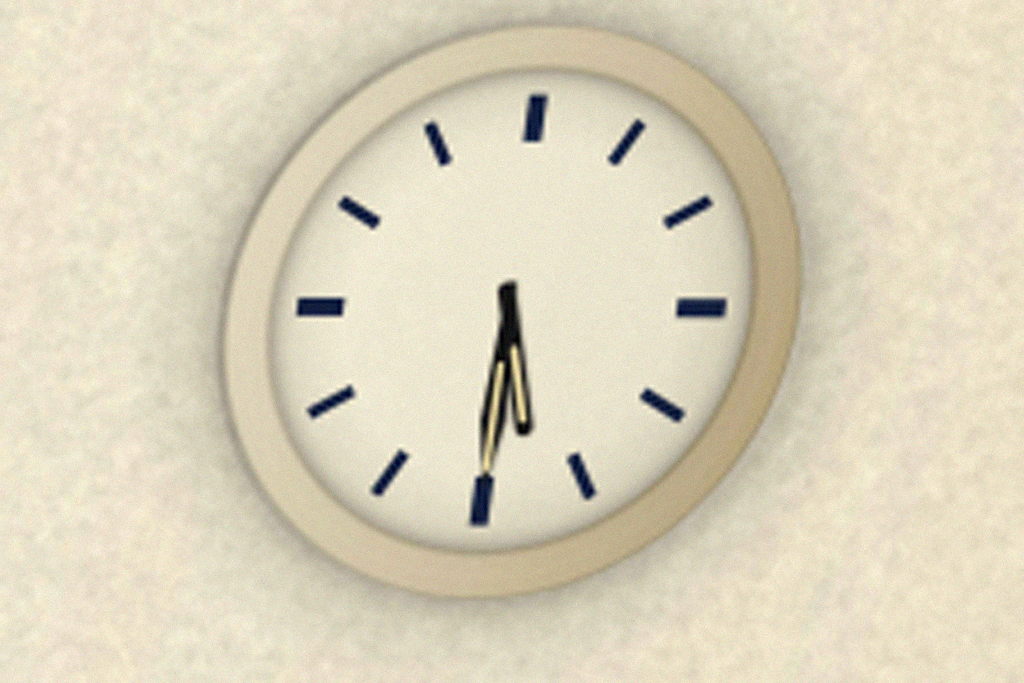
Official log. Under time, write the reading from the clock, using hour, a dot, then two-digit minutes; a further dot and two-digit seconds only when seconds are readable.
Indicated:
5.30
